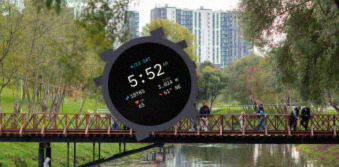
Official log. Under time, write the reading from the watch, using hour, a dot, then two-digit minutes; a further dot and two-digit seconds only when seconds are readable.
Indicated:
5.52
